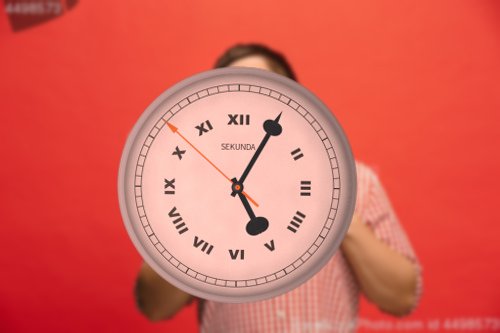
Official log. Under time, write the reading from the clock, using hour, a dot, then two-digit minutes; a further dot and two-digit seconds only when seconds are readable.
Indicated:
5.04.52
